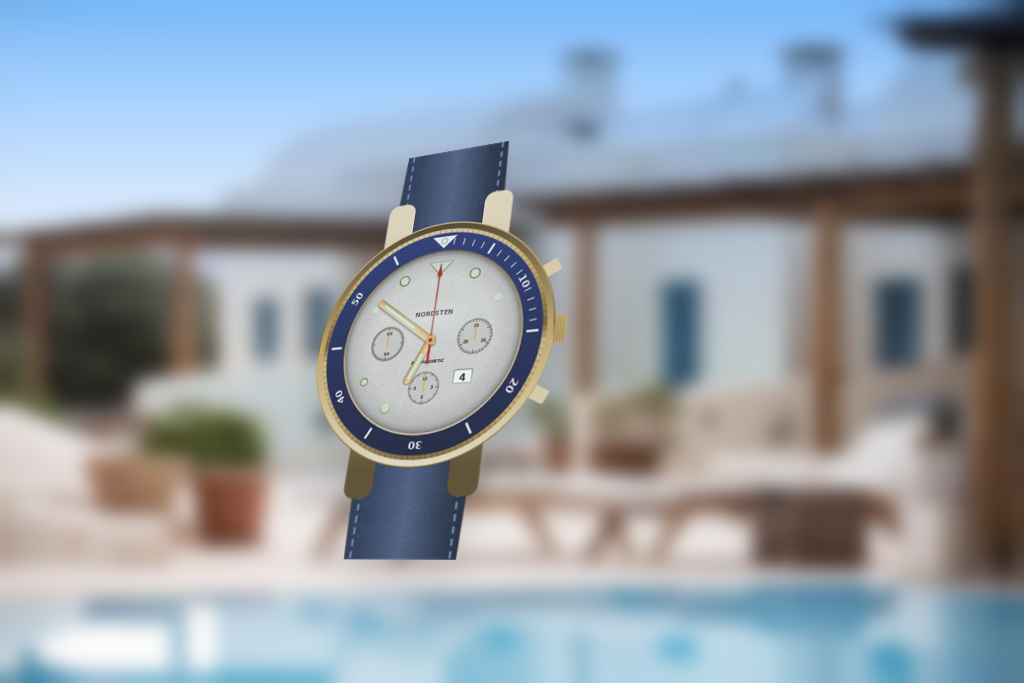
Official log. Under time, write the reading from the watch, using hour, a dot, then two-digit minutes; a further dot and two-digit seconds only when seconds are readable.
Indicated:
6.51
